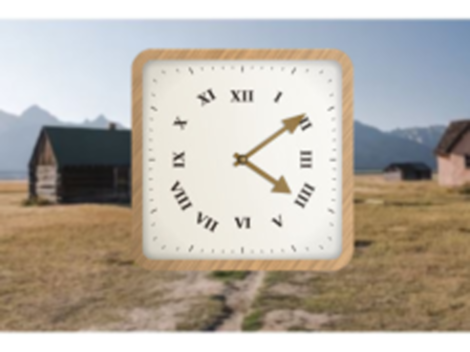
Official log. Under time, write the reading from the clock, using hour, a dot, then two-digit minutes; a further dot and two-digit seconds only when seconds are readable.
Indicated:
4.09
